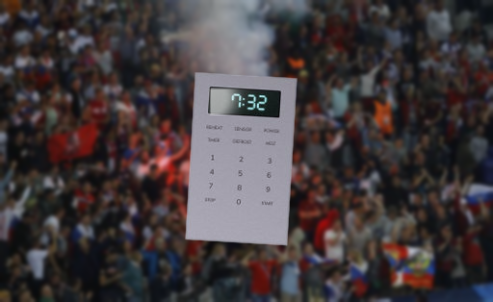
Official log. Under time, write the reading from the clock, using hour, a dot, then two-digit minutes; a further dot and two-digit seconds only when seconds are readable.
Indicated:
7.32
